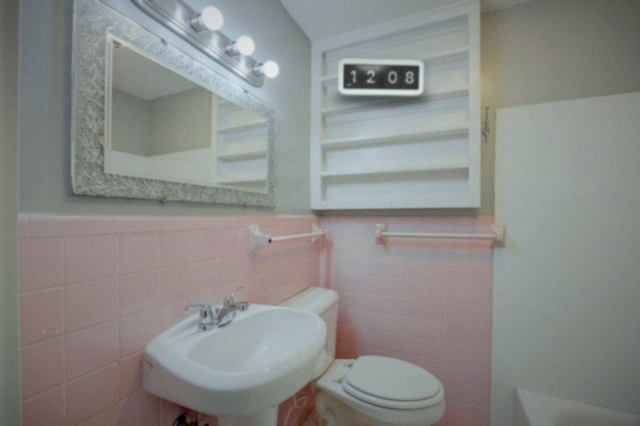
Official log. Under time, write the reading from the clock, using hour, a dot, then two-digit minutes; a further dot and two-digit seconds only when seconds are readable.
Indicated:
12.08
